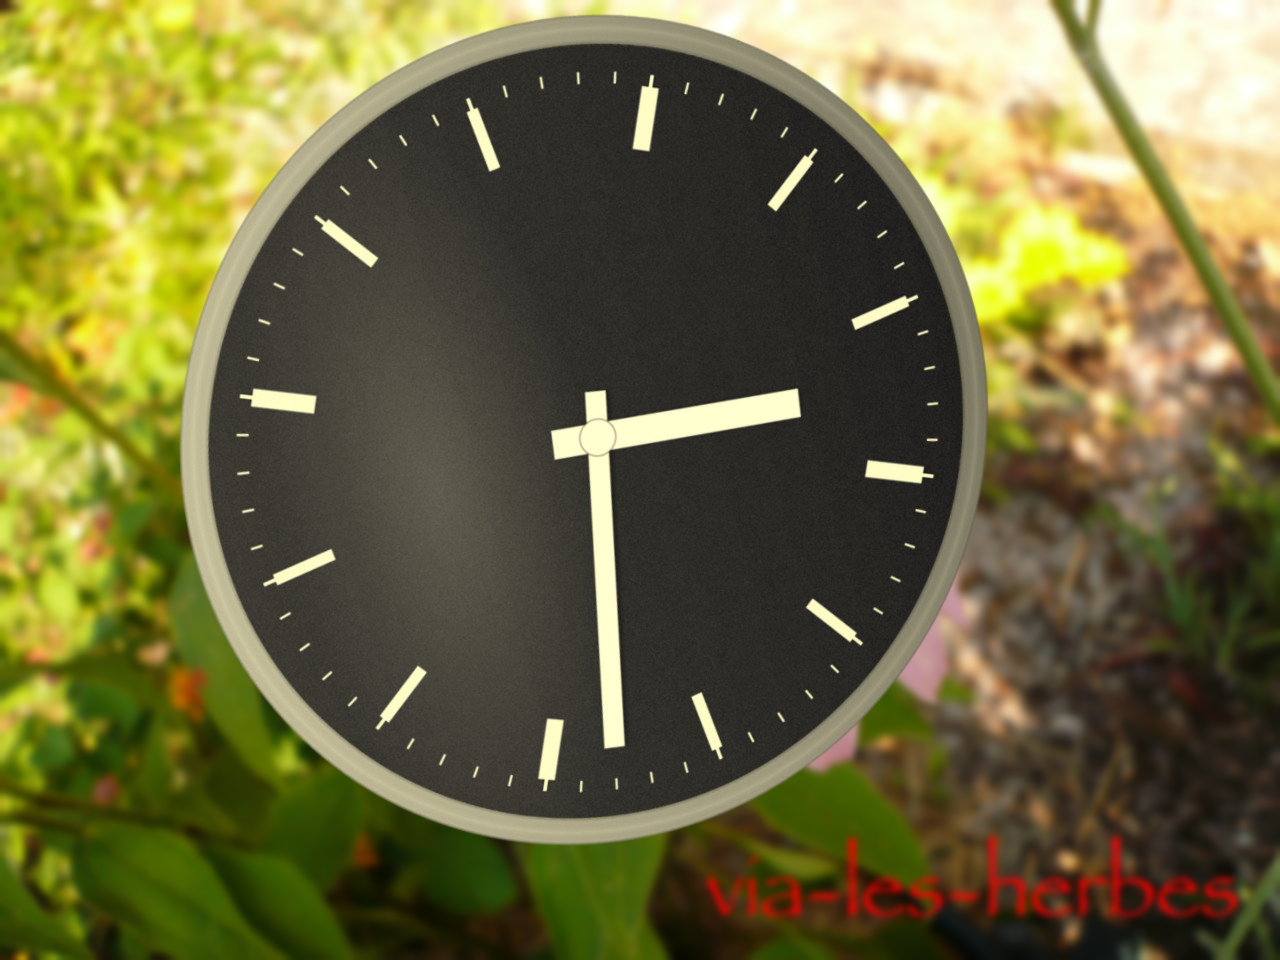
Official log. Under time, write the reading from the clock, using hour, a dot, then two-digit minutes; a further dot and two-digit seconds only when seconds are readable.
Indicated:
2.28
